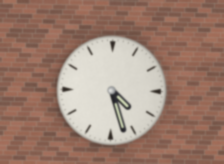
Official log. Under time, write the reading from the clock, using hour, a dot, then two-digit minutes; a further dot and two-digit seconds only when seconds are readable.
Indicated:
4.27
